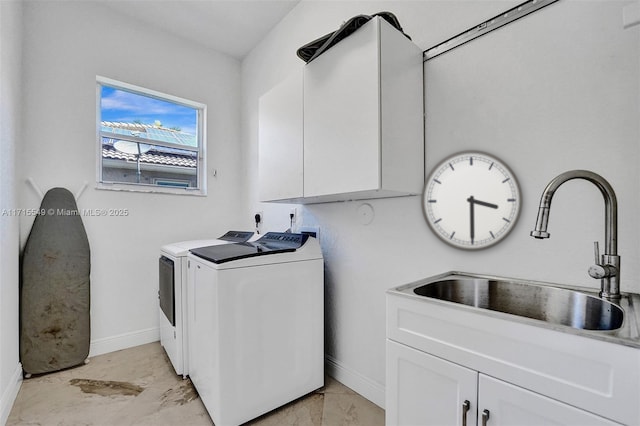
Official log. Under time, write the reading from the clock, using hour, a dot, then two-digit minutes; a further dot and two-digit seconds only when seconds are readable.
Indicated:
3.30
